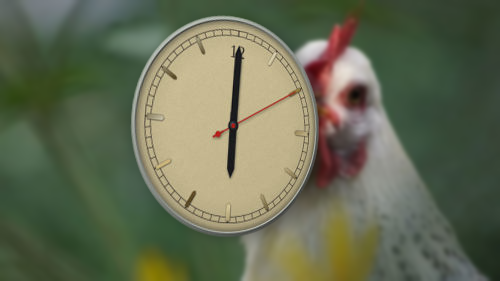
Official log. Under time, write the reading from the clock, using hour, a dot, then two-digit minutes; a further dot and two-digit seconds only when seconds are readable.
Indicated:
6.00.10
